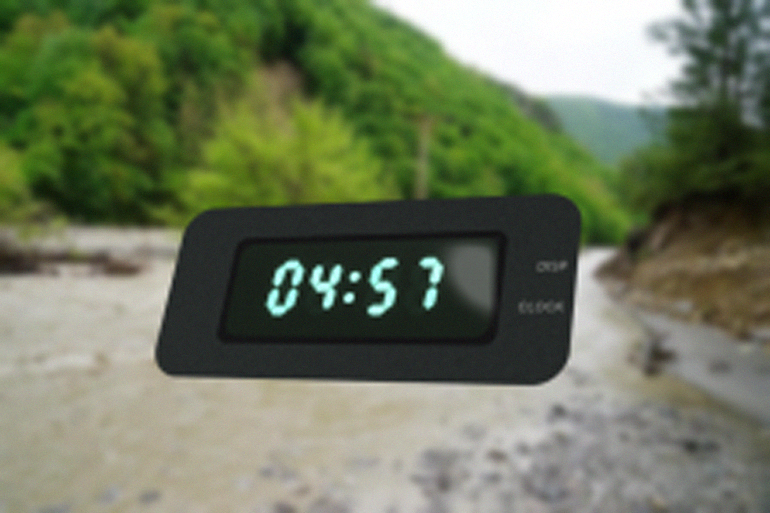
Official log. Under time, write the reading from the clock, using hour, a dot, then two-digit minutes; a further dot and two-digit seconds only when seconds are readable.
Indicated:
4.57
